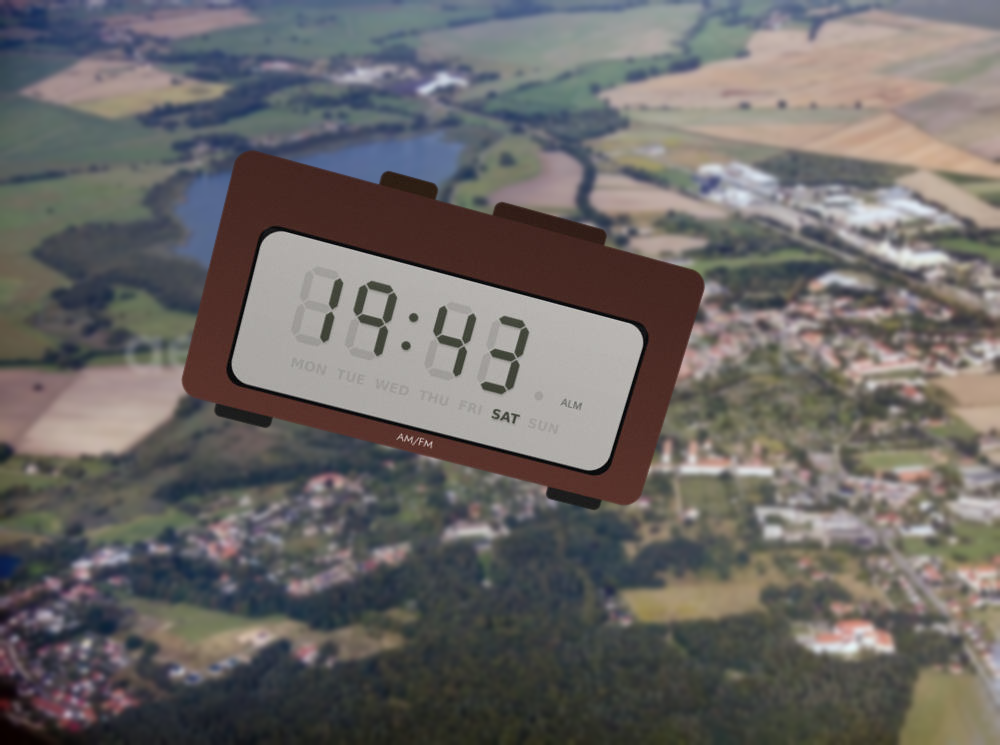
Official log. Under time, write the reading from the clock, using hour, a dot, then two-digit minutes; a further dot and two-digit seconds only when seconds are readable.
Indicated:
19.43
